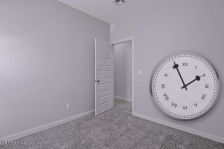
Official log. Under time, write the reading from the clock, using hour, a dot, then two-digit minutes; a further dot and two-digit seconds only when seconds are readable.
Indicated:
1.56
